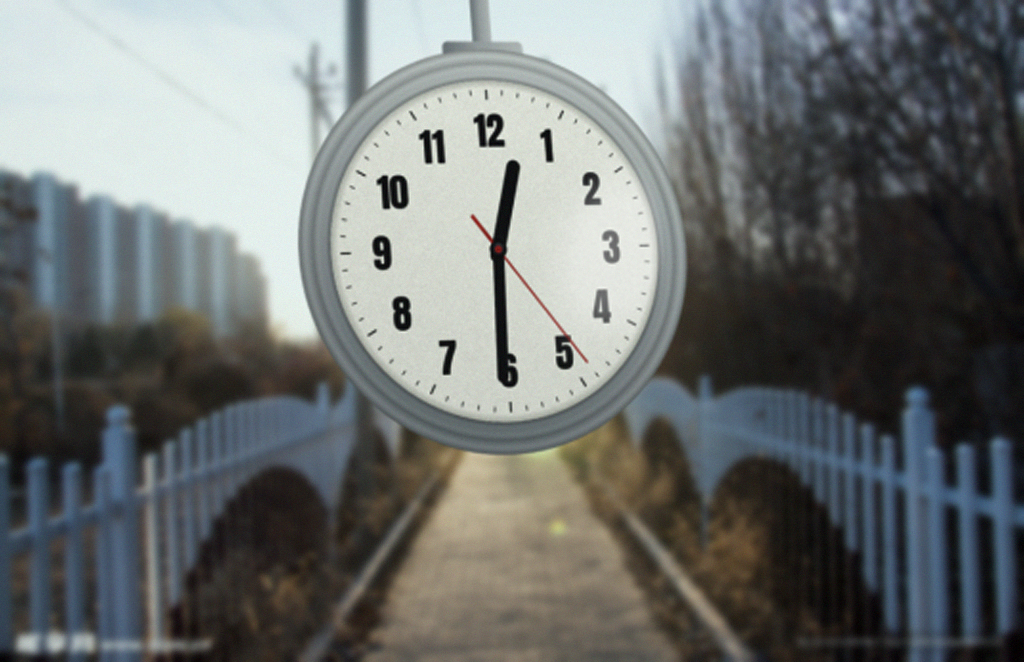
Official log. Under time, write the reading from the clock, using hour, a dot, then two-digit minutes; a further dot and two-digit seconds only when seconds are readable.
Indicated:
12.30.24
